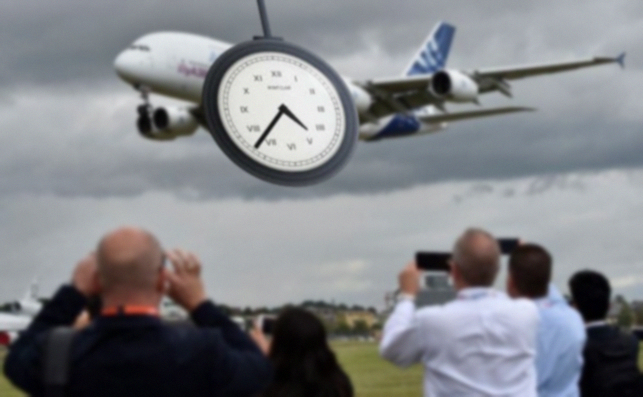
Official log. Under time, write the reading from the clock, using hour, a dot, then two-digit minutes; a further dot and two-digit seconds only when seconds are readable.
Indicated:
4.37
